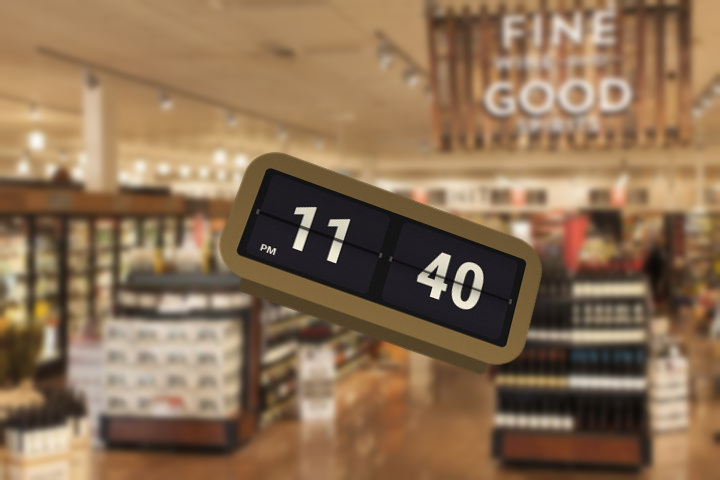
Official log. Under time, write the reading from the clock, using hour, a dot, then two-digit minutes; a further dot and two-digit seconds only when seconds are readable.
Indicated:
11.40
